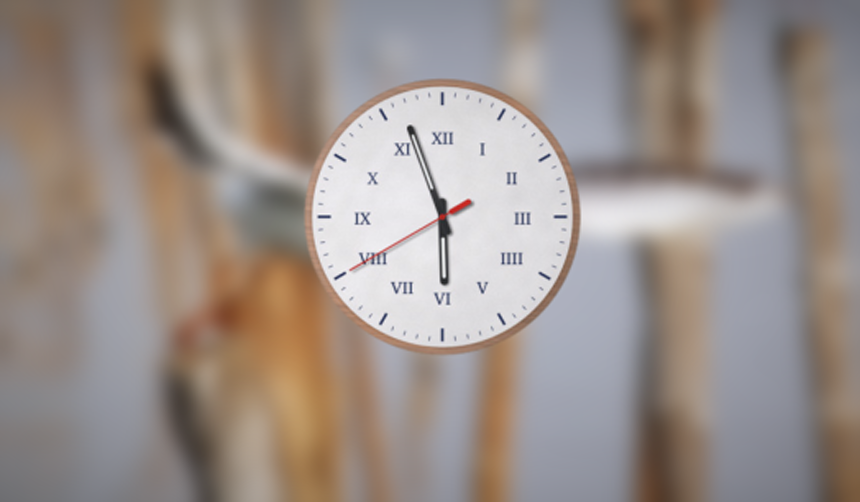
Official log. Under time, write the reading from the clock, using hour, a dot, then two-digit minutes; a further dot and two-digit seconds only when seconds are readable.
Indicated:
5.56.40
